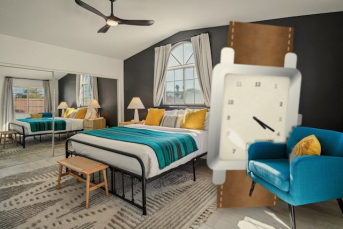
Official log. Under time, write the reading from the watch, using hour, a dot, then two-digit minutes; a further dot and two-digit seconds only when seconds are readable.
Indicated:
4.20
